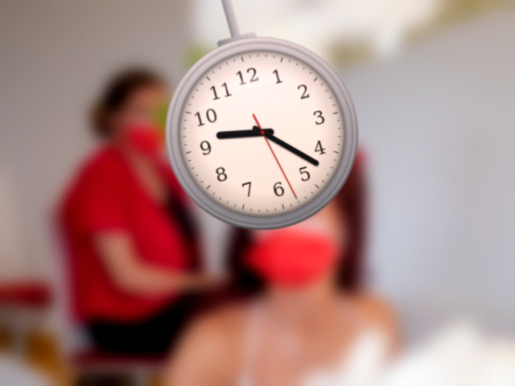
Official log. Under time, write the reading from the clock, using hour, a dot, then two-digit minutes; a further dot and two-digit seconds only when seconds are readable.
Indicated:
9.22.28
